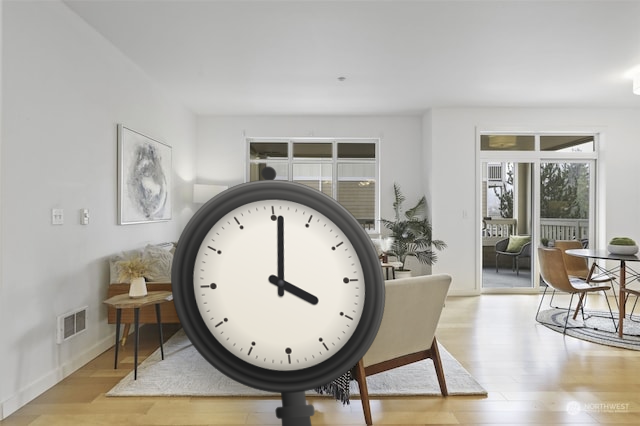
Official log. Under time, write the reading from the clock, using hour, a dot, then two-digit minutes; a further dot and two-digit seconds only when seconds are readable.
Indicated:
4.01
